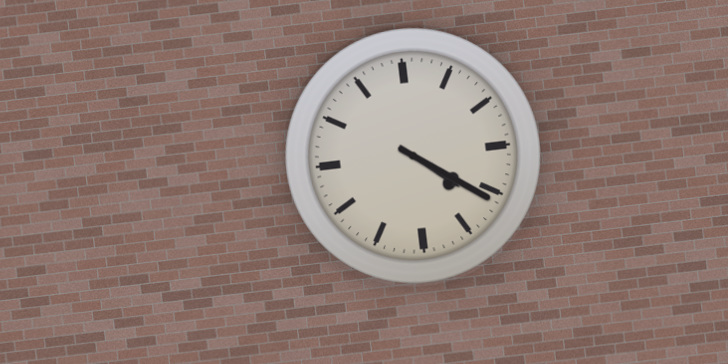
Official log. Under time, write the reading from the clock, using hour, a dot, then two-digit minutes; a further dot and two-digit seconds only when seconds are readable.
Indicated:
4.21
